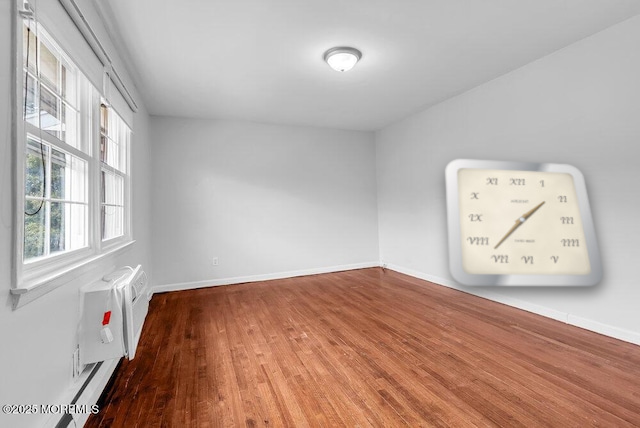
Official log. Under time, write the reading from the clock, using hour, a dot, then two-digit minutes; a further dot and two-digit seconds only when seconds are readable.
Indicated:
1.37
